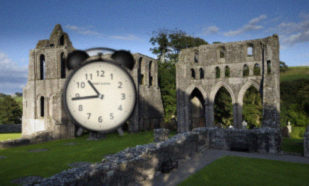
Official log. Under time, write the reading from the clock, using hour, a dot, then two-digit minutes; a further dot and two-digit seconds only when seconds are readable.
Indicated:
10.44
